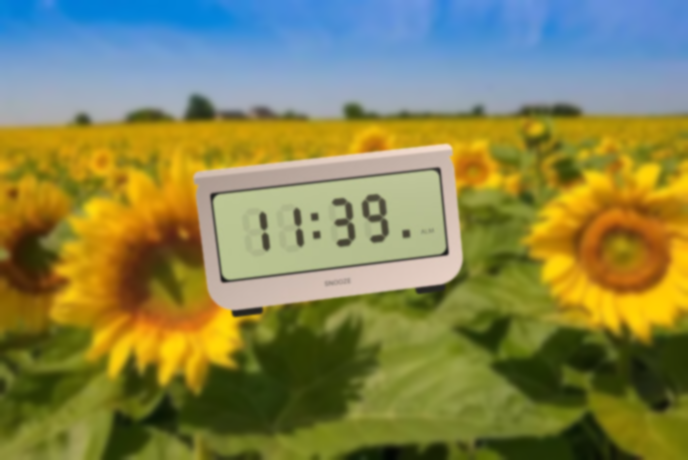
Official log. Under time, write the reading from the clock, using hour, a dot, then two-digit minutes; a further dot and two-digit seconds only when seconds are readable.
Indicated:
11.39
